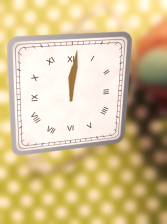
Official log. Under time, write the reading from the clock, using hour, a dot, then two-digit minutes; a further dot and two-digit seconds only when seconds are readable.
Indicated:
12.01
